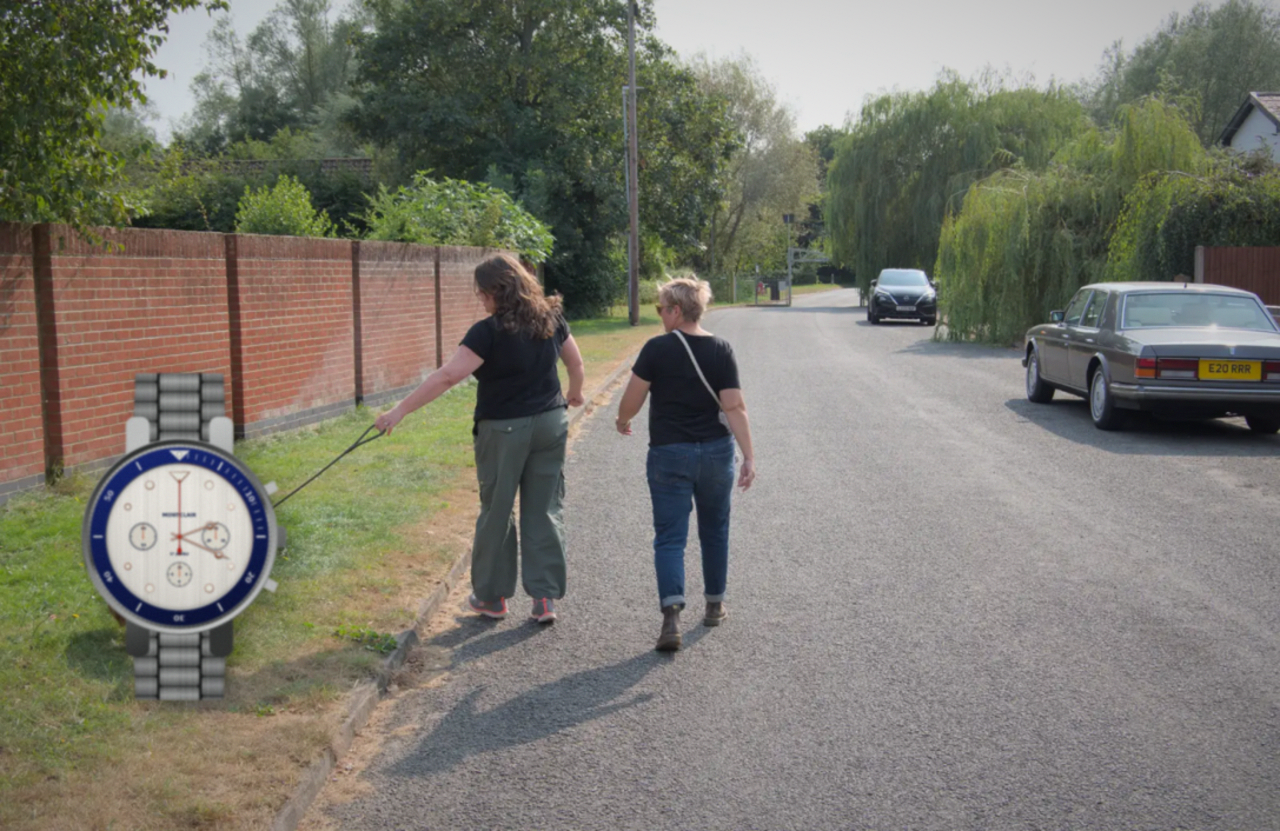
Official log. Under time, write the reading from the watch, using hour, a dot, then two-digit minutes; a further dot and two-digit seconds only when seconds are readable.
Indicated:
2.19
